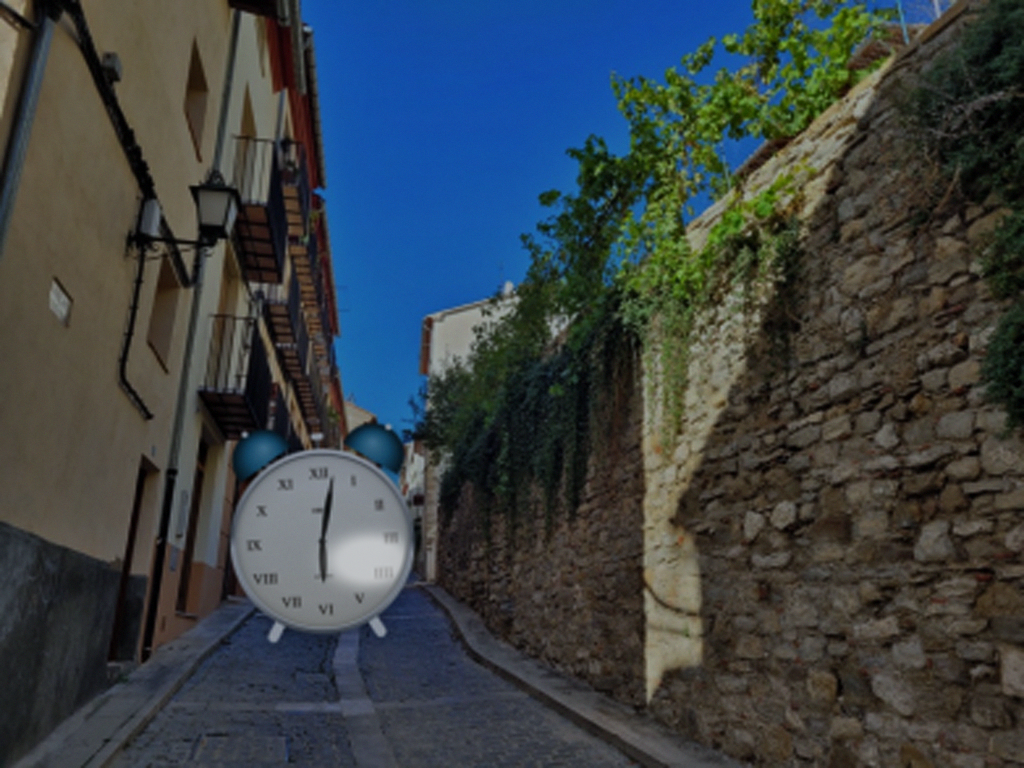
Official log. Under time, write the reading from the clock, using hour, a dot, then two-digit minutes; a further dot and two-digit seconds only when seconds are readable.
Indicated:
6.02
